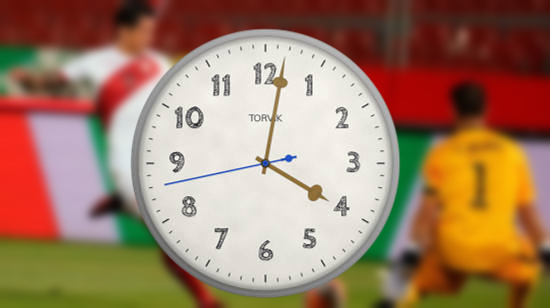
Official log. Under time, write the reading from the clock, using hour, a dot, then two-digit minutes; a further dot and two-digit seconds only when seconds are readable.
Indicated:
4.01.43
